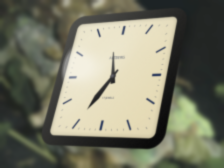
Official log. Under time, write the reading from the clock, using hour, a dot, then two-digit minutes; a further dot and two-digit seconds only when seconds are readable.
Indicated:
11.35
